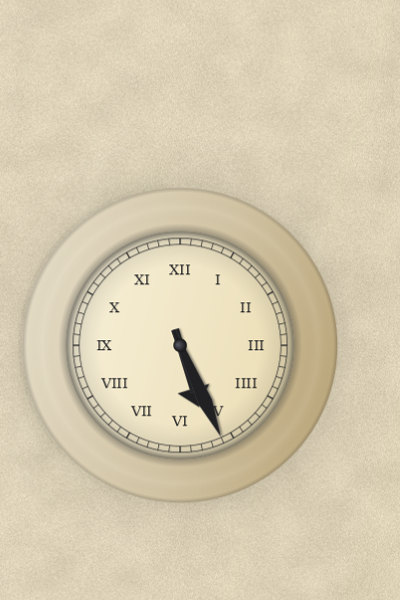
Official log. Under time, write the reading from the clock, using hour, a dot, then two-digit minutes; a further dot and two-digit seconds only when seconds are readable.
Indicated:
5.26
